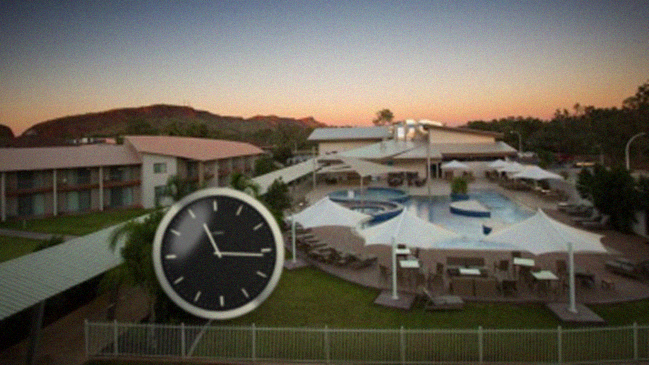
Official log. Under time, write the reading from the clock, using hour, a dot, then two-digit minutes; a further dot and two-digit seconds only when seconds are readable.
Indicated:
11.16
